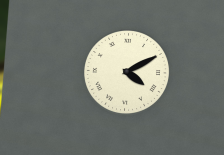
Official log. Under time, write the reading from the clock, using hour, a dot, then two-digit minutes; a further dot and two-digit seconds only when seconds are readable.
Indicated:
4.10
